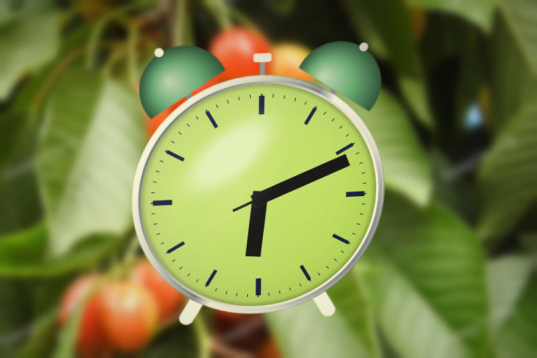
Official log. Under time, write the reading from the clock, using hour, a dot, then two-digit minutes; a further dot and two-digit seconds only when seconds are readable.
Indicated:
6.11.11
